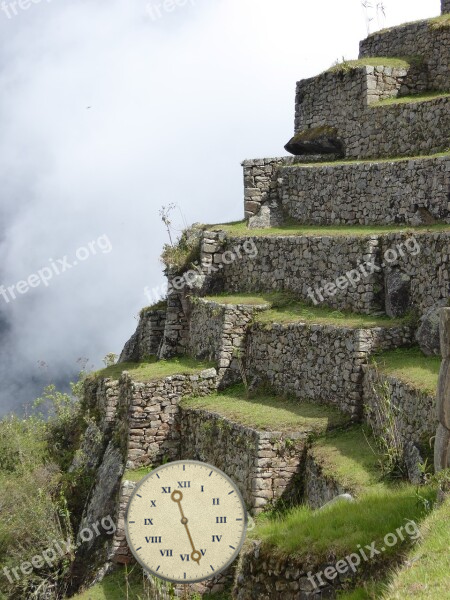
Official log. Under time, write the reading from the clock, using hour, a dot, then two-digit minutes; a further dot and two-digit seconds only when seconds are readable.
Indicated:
11.27
